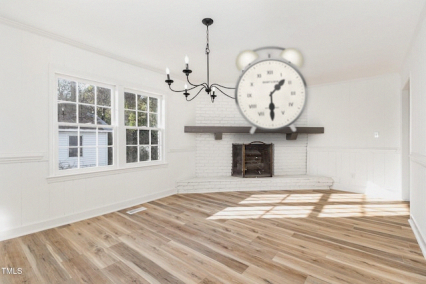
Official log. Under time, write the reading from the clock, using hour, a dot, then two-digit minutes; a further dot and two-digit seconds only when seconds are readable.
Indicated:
1.30
